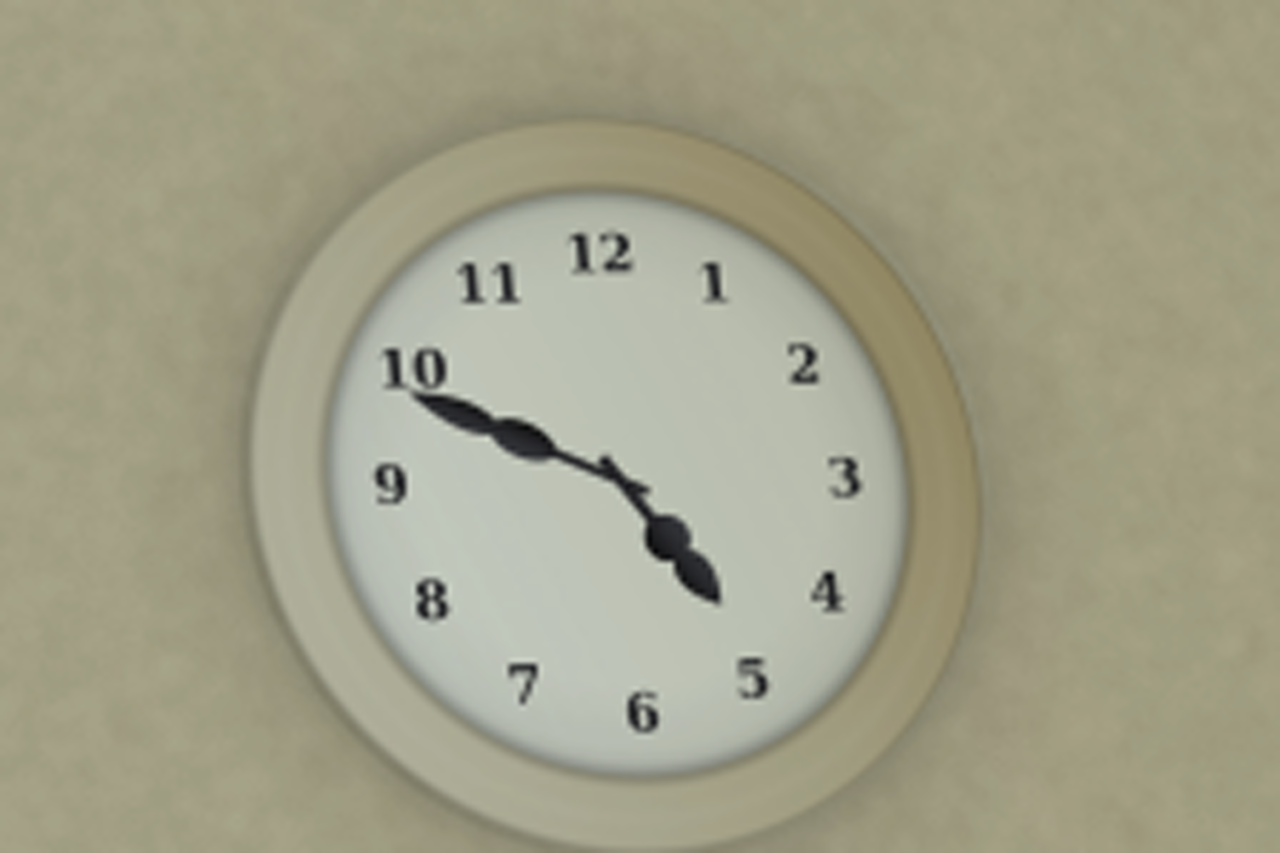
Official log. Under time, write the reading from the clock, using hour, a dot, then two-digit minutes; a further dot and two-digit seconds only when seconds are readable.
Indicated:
4.49
